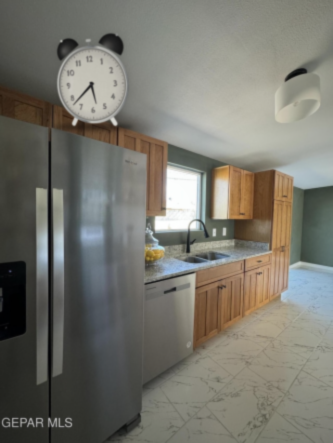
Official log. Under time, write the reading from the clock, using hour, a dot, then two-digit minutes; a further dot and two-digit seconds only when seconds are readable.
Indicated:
5.38
